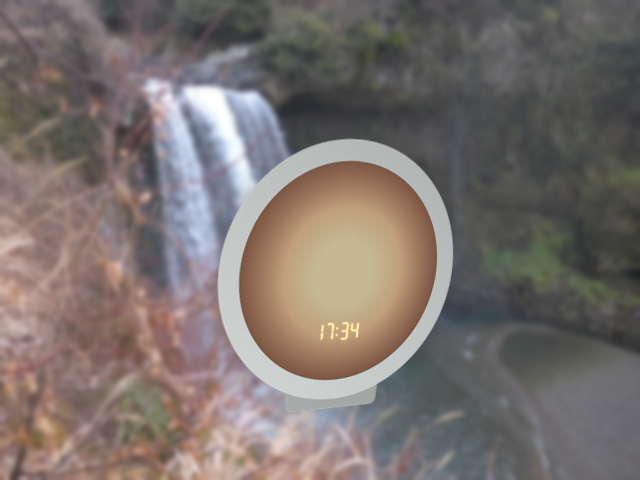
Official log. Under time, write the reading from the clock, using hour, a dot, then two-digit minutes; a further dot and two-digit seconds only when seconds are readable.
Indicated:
17.34
